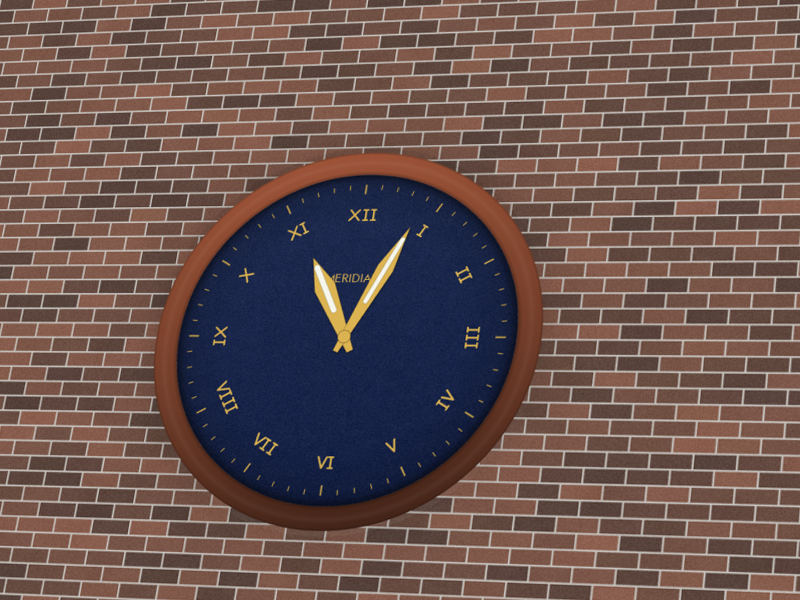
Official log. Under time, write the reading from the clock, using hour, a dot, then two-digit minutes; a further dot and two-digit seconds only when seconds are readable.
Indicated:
11.04
